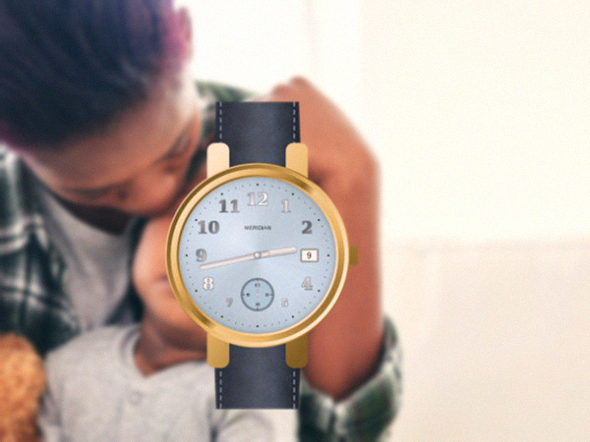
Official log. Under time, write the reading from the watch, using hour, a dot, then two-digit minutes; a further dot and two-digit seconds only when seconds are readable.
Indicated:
2.43
